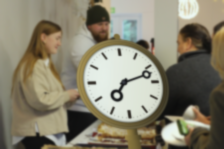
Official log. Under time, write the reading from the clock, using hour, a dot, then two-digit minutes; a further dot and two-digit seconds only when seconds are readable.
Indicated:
7.12
